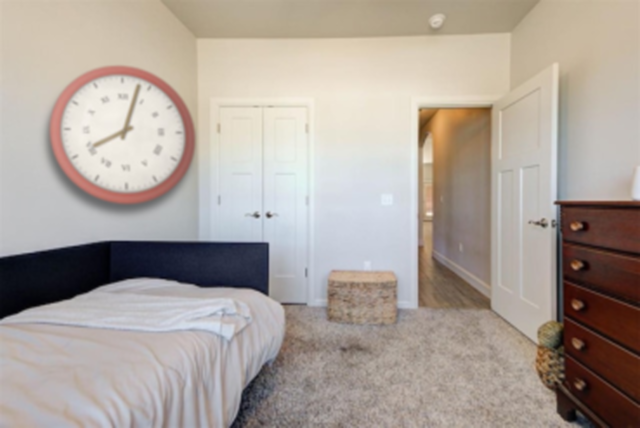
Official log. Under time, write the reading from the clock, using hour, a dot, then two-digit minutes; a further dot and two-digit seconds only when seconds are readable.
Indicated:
8.03
